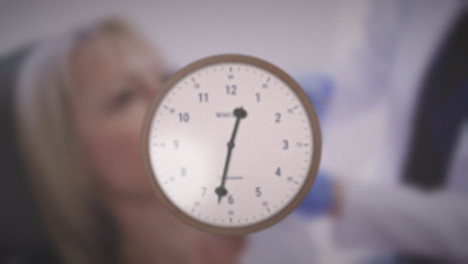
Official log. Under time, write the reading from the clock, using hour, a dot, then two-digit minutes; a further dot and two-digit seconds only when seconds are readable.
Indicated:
12.32
